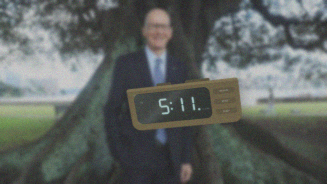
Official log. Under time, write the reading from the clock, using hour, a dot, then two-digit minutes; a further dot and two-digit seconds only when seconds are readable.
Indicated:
5.11
